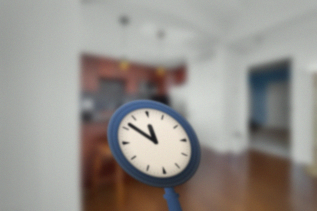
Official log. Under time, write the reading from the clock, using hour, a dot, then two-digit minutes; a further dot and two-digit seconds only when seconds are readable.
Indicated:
11.52
